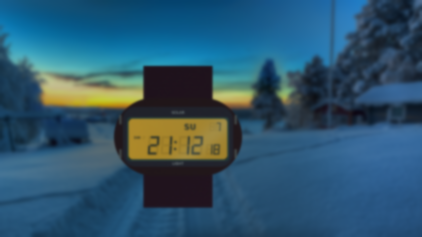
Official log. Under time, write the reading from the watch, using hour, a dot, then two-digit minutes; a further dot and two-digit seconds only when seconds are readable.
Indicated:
21.12
